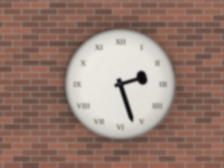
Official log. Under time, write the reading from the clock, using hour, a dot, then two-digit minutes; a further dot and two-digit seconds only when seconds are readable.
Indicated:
2.27
